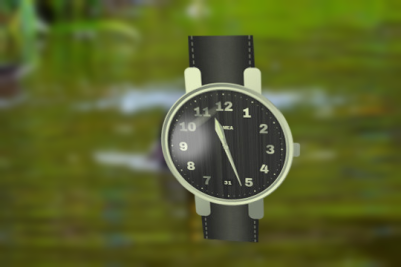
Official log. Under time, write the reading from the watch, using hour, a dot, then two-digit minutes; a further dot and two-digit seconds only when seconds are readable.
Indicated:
11.27
